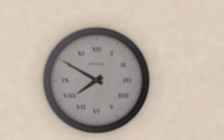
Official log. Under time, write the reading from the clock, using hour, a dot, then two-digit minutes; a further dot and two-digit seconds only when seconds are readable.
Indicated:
7.50
